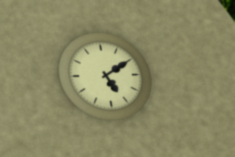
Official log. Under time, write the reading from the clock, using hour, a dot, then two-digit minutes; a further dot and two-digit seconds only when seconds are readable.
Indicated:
5.10
